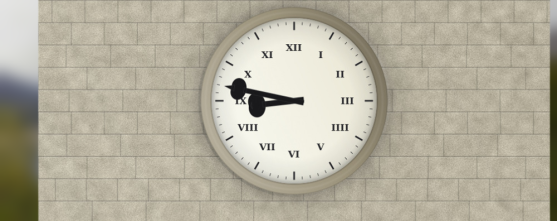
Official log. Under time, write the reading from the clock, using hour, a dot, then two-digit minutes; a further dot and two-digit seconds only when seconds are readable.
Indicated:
8.47
